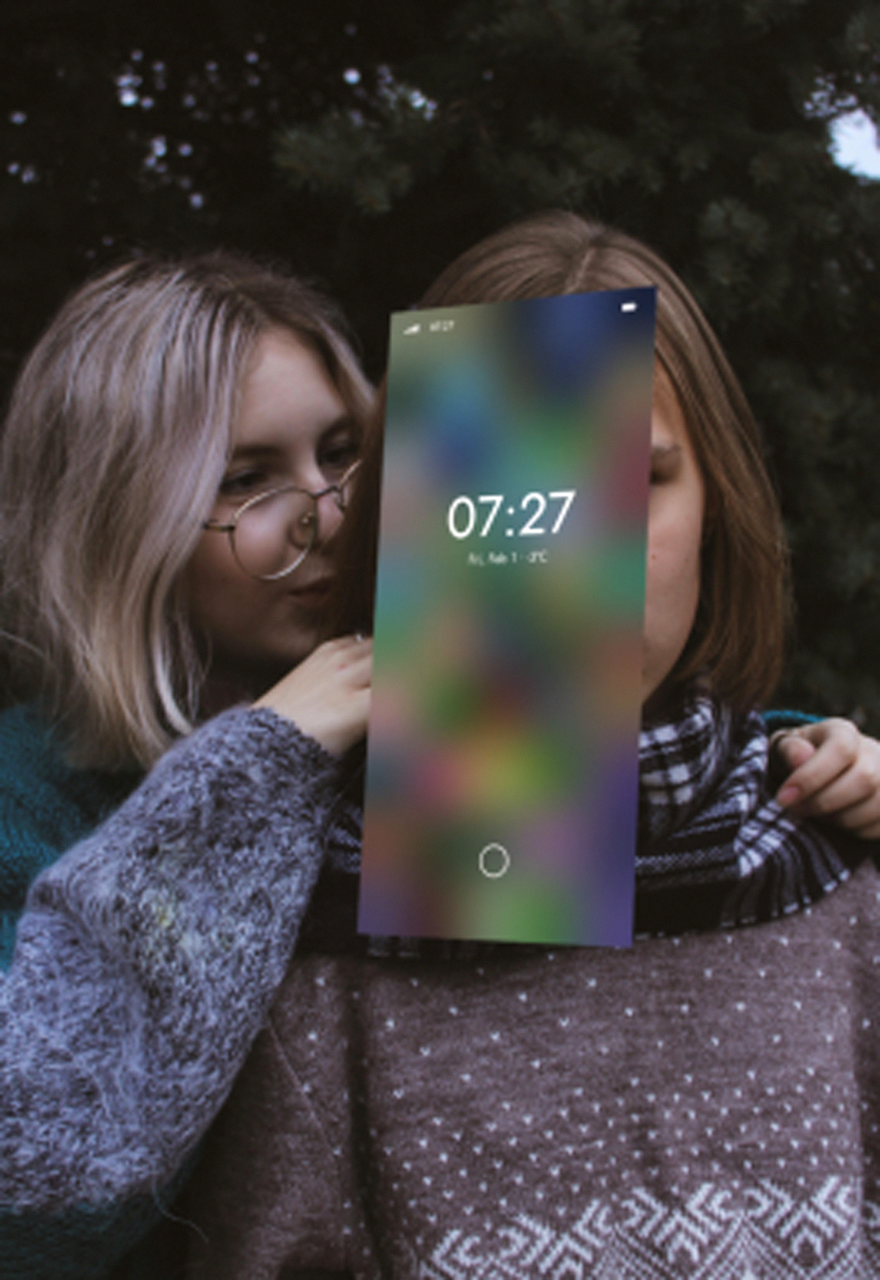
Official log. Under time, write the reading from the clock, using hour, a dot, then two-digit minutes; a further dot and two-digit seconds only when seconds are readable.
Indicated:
7.27
